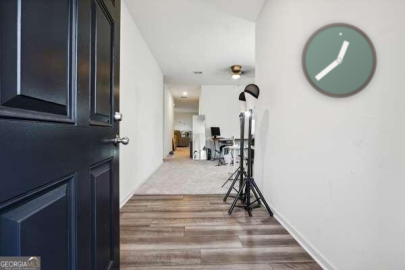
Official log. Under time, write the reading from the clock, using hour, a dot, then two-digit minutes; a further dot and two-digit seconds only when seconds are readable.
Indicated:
12.38
